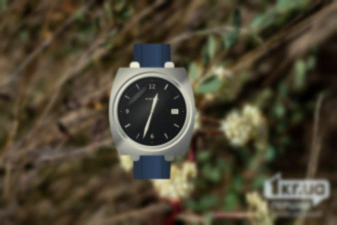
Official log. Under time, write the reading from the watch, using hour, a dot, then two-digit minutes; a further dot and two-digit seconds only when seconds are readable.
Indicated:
12.33
